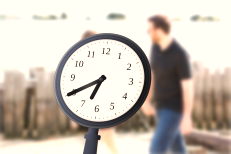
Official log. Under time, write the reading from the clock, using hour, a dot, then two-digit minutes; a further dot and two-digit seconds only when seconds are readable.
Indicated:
6.40
